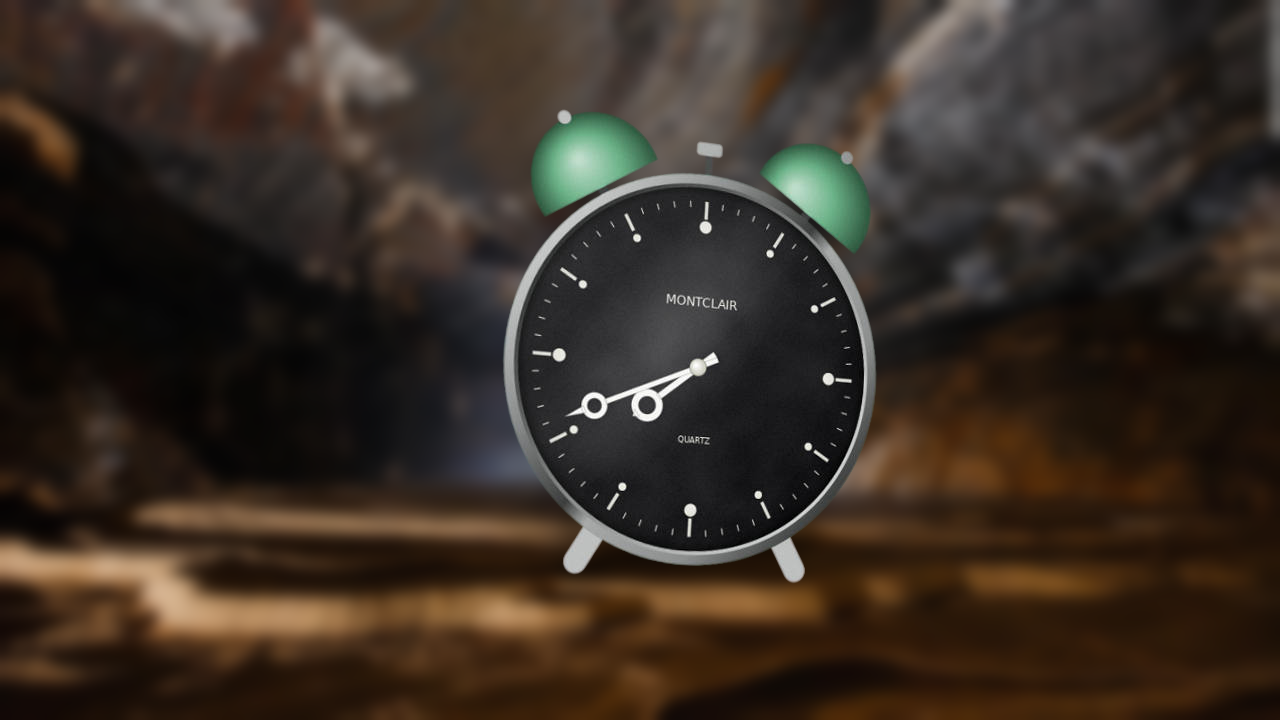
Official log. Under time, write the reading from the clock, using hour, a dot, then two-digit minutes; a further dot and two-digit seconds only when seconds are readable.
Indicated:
7.41
